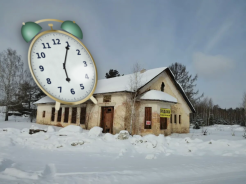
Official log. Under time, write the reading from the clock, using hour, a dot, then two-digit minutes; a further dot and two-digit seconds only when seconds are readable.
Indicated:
6.05
